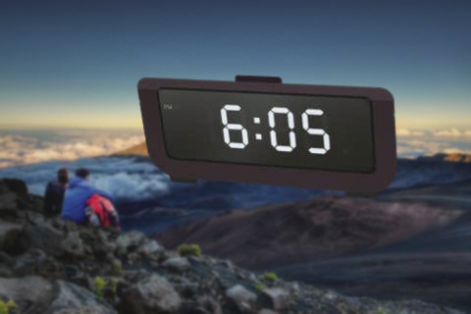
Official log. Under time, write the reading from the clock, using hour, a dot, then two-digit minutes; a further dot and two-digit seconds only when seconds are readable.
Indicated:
6.05
